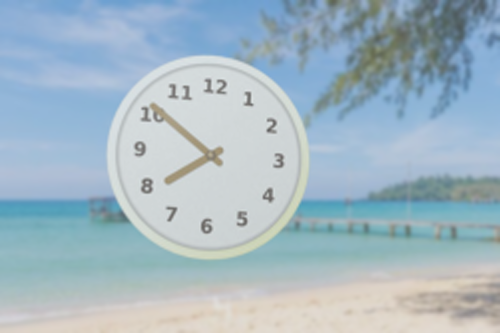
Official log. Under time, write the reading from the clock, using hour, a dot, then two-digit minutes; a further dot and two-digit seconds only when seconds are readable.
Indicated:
7.51
